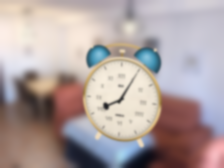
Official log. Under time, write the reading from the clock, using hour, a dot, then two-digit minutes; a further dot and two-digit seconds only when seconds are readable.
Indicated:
8.05
